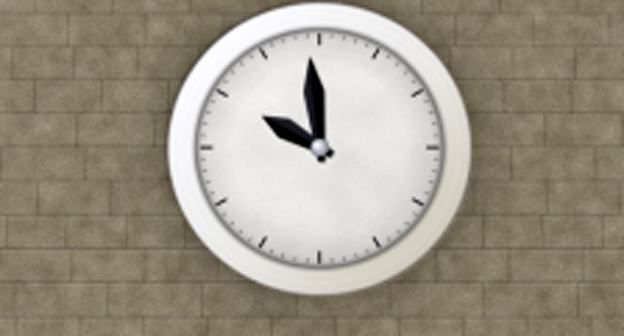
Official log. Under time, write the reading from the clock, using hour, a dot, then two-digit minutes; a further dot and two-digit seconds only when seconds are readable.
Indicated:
9.59
